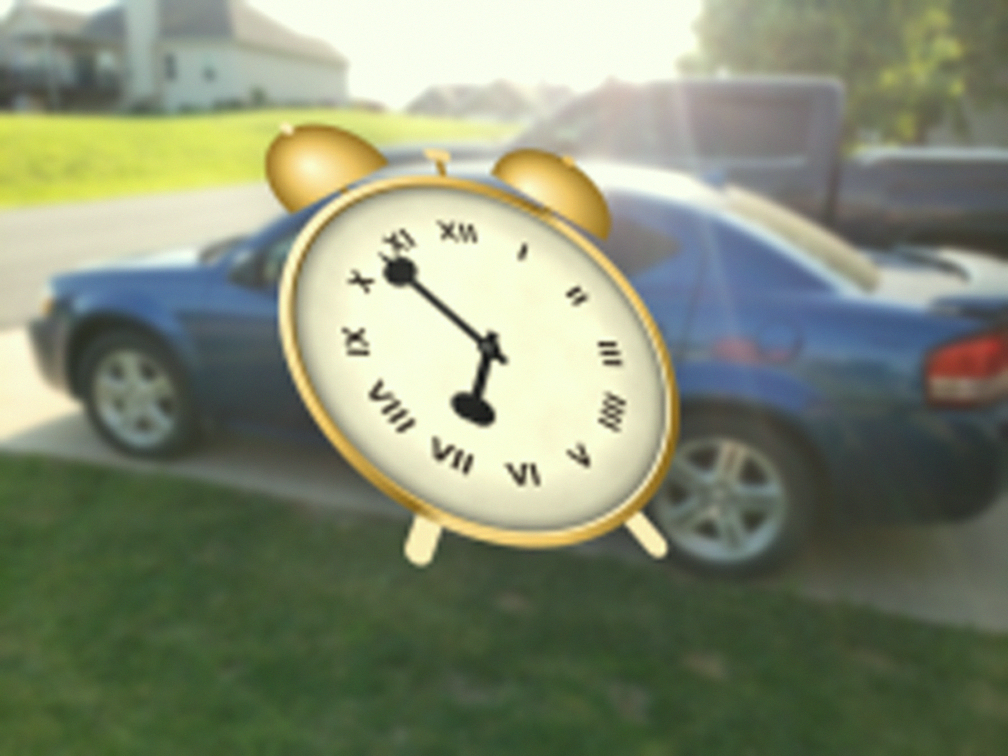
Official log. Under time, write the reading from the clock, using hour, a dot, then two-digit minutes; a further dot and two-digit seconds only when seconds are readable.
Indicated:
6.53
